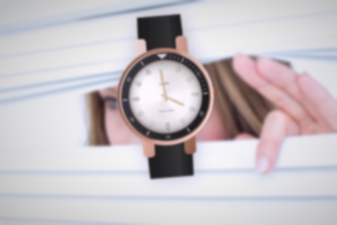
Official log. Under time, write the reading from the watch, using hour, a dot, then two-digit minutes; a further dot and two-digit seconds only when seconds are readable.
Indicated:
3.59
